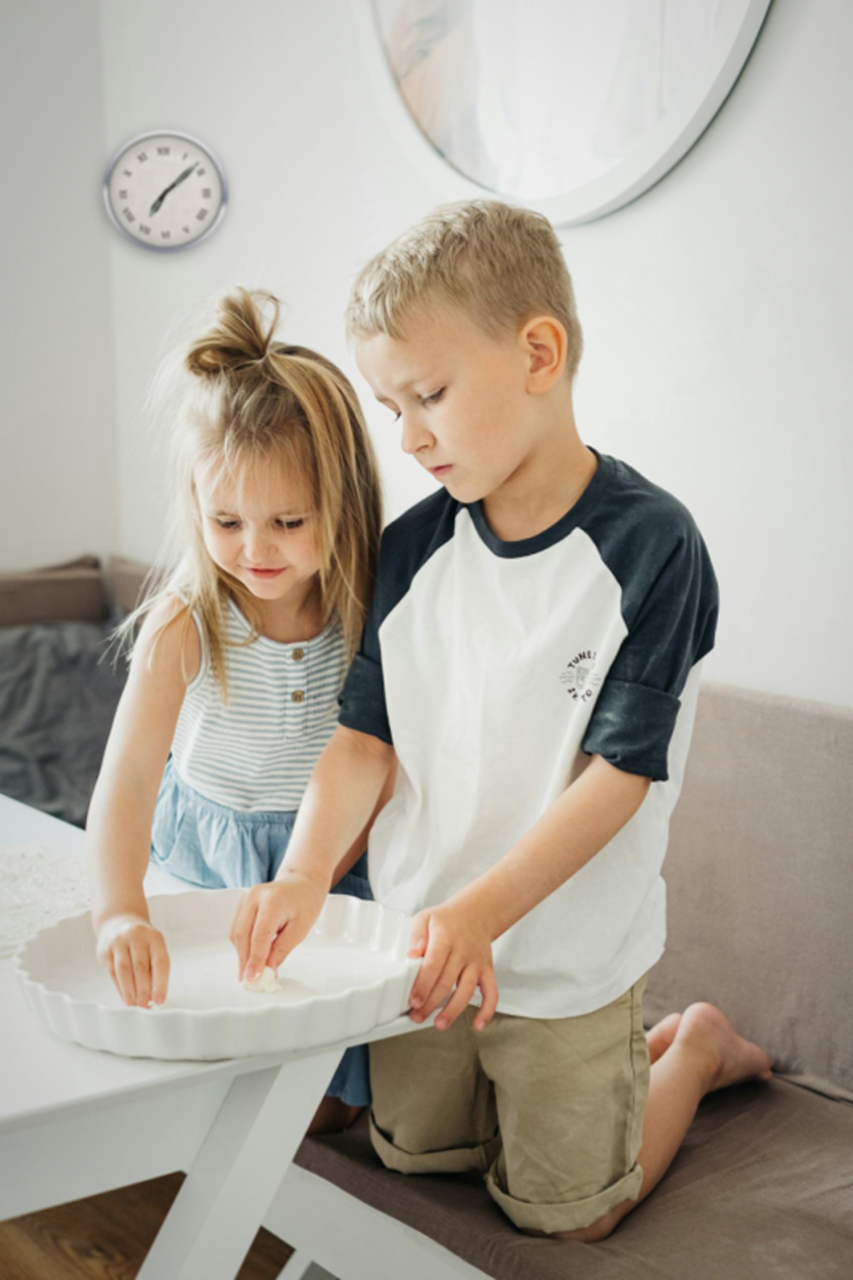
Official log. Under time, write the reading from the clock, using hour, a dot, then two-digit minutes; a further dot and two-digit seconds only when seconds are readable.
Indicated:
7.08
